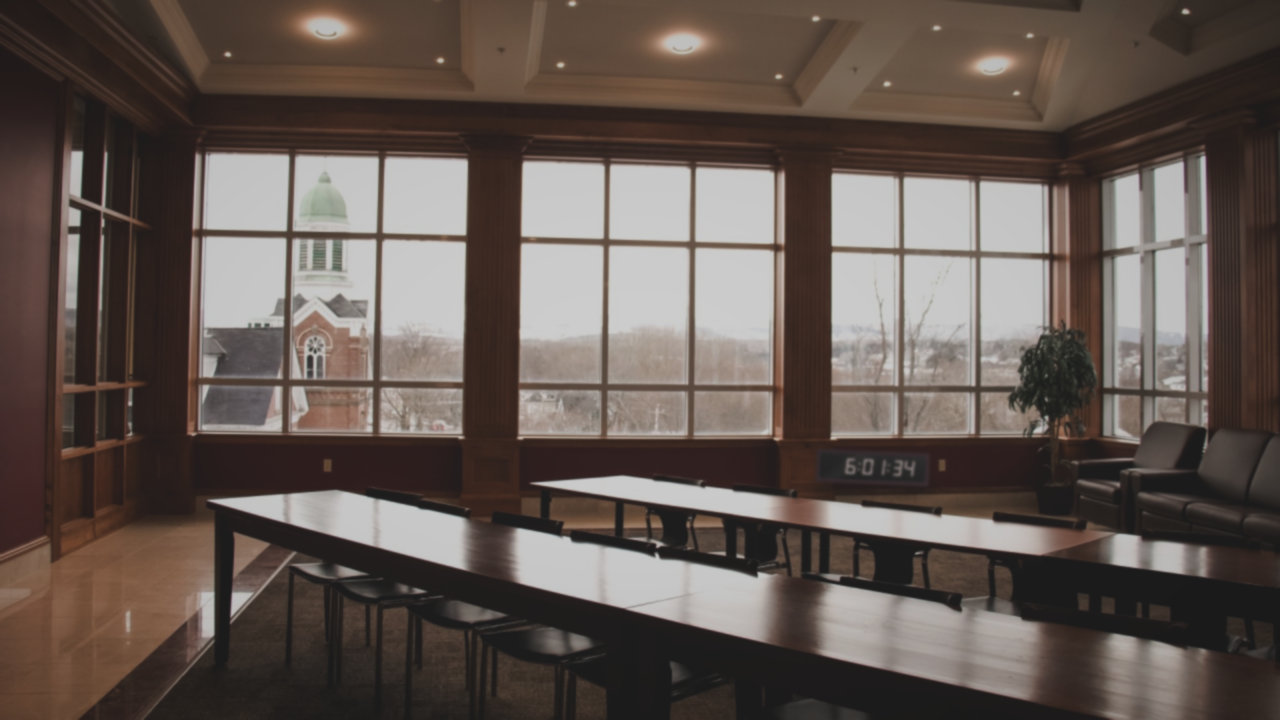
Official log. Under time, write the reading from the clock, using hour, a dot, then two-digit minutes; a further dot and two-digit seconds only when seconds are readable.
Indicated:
6.01.34
